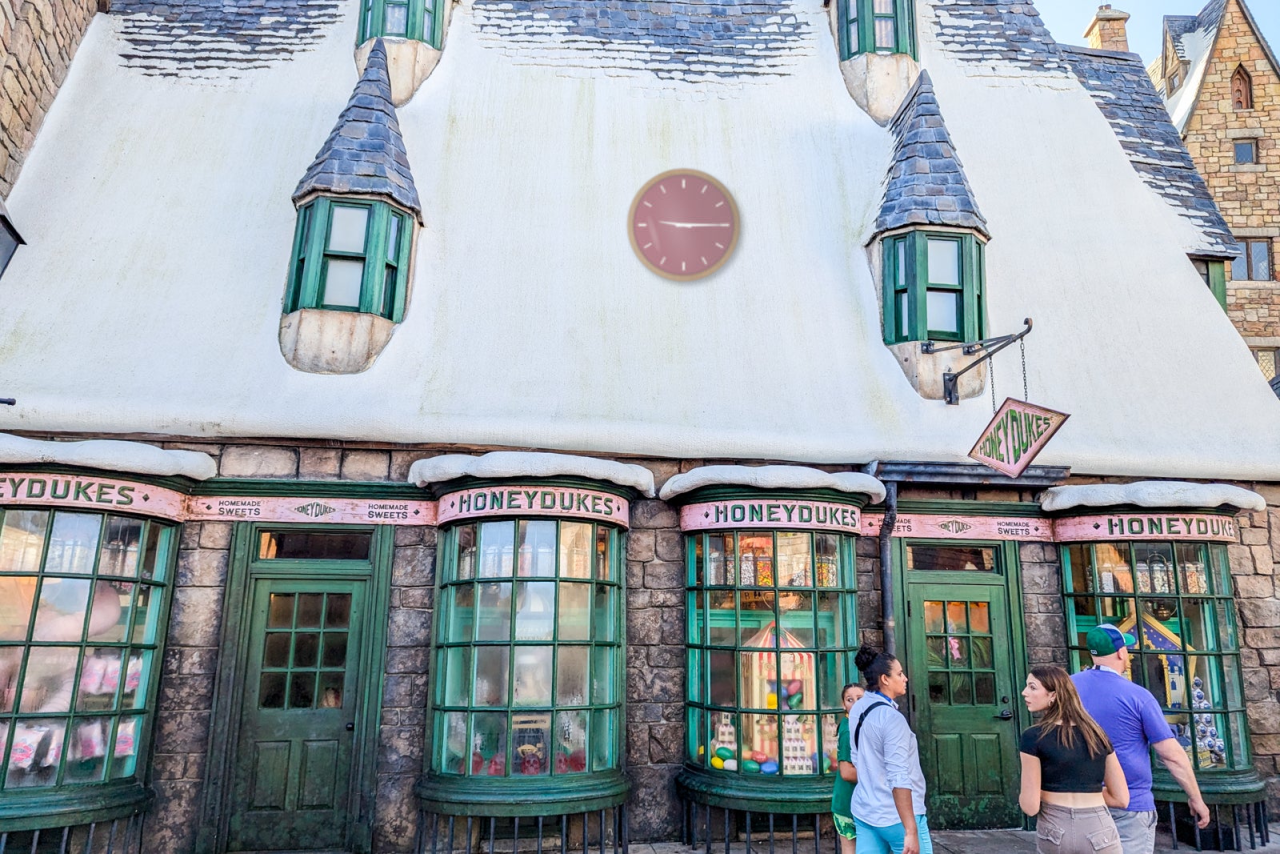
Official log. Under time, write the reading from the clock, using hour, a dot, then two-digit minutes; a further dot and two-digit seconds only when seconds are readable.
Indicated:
9.15
